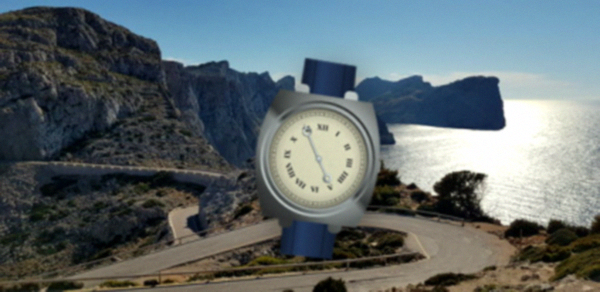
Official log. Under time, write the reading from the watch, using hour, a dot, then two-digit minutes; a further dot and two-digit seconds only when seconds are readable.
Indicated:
4.55
